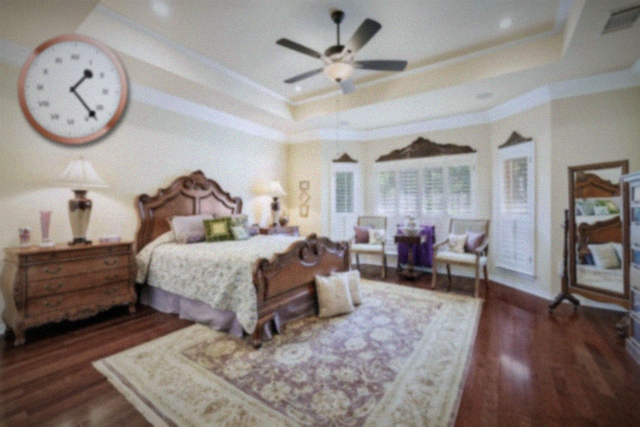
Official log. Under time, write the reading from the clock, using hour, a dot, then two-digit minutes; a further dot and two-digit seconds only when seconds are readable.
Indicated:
1.23
